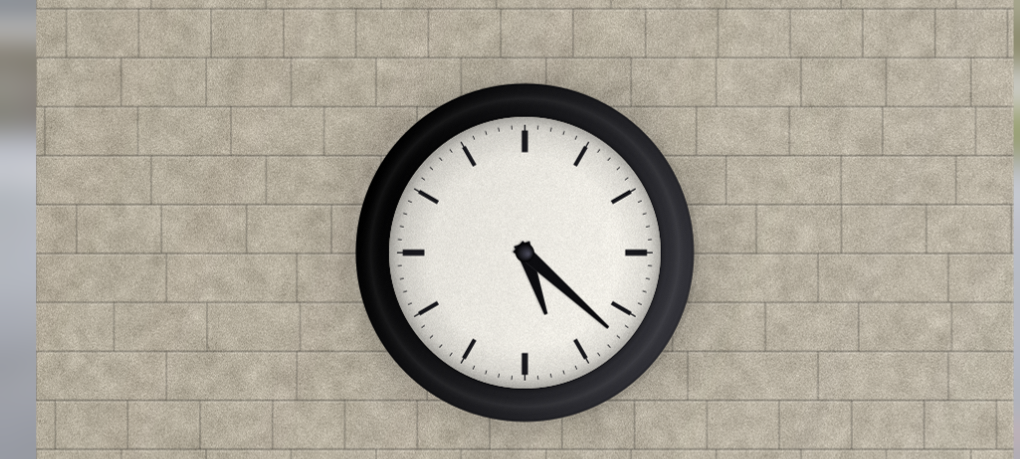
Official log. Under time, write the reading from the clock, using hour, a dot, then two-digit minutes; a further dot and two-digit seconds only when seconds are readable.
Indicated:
5.22
